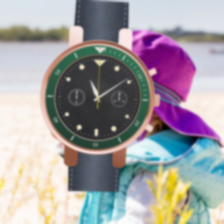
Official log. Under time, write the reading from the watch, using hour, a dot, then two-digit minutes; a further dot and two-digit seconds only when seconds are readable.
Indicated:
11.09
